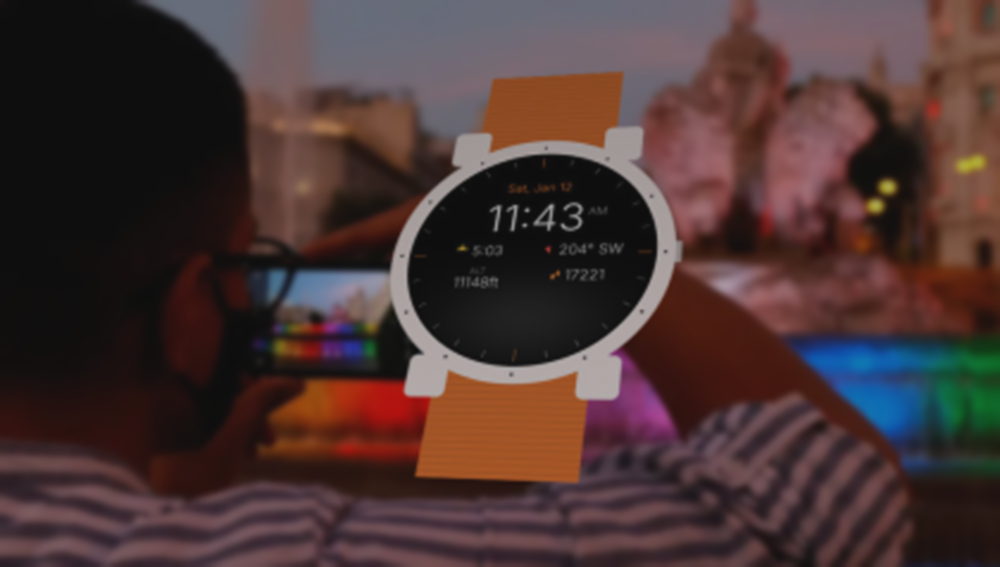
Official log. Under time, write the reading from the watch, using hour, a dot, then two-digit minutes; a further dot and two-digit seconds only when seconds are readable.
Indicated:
11.43
